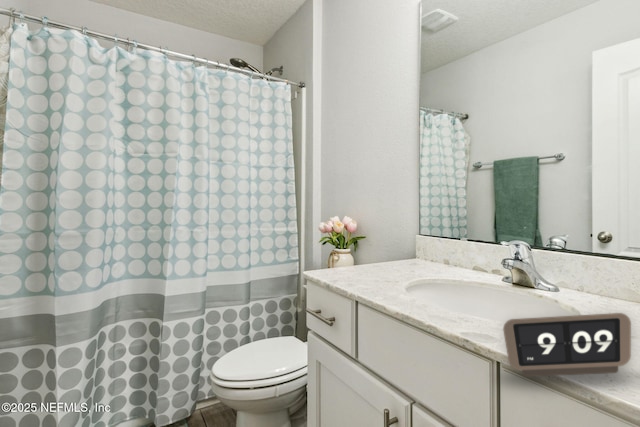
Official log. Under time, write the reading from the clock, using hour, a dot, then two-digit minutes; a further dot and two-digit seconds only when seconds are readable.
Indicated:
9.09
